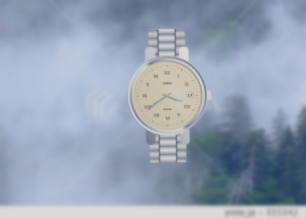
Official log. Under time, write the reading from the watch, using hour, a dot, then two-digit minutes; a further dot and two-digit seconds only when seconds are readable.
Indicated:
3.39
